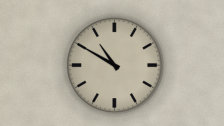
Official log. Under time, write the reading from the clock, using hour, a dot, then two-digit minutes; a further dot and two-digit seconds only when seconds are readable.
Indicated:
10.50
